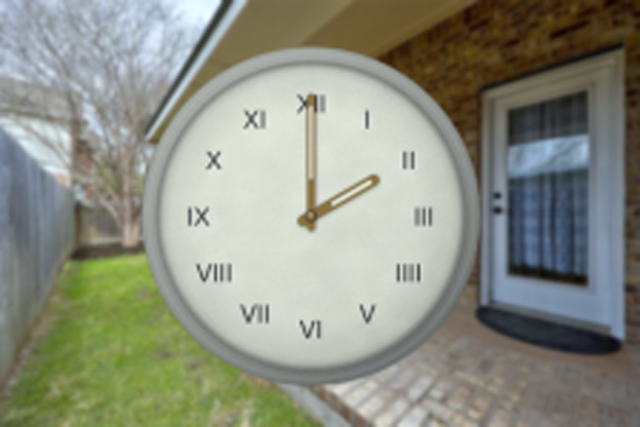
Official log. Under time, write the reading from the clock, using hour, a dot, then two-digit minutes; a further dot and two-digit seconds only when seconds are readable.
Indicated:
2.00
